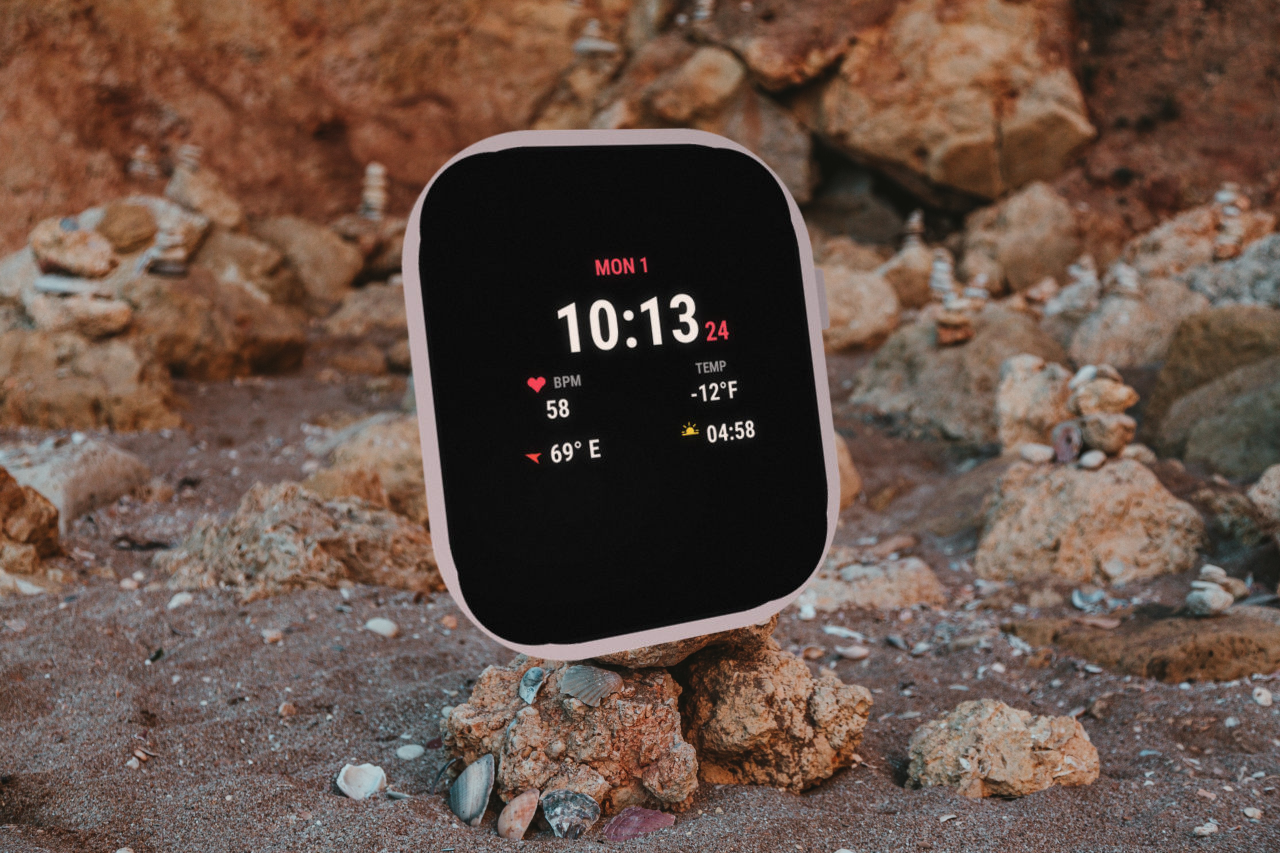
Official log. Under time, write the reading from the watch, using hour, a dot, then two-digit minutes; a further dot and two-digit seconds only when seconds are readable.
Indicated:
10.13.24
